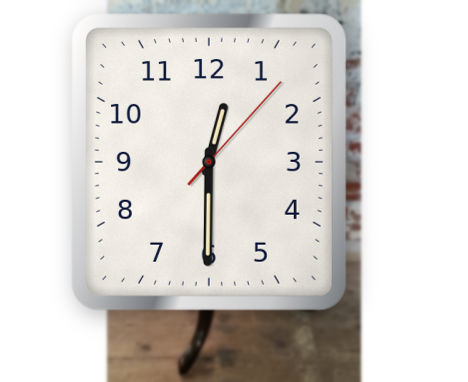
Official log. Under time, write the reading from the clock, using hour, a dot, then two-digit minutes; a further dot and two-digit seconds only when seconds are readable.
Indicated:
12.30.07
